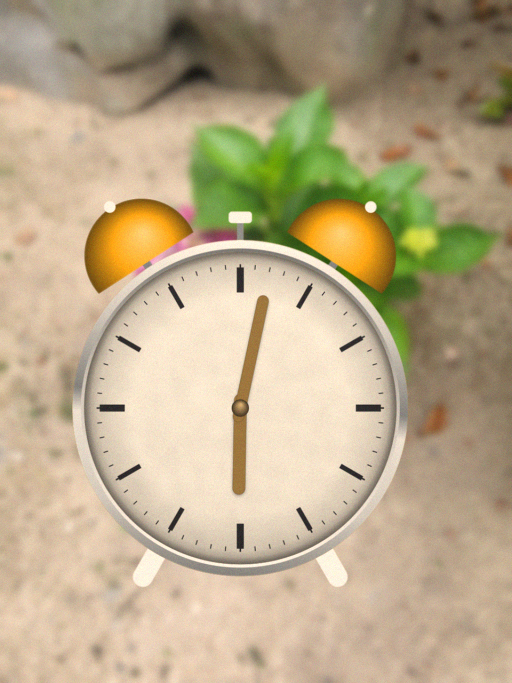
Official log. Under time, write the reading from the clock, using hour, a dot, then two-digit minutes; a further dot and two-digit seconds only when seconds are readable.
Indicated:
6.02
